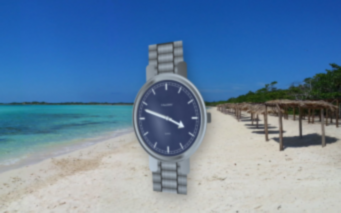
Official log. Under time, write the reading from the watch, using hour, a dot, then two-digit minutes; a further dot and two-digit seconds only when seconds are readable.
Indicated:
3.48
